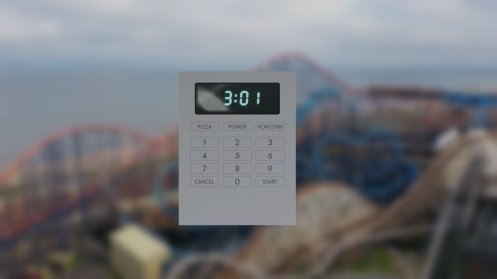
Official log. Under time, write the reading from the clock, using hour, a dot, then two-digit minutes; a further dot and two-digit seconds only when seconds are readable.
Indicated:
3.01
